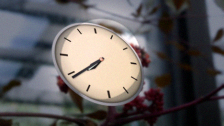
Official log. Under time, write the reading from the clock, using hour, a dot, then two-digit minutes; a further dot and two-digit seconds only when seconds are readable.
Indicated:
7.39
